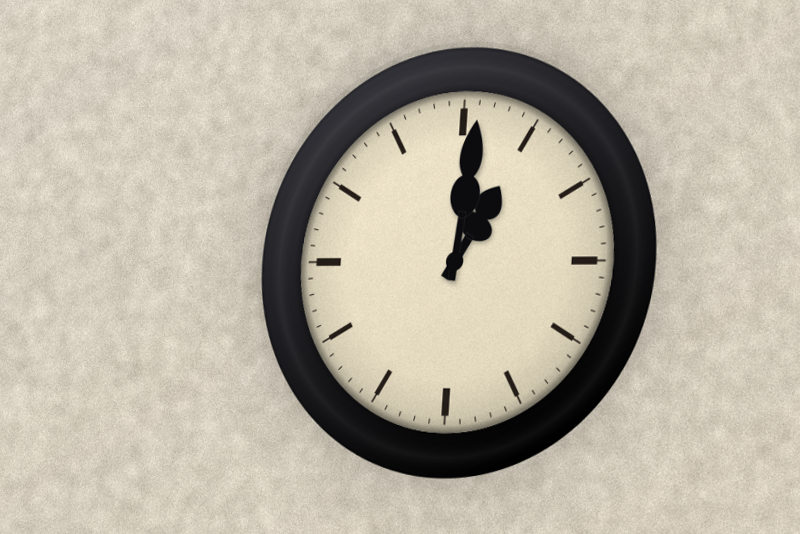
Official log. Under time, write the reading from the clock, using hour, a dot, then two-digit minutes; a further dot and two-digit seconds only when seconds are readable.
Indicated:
1.01
